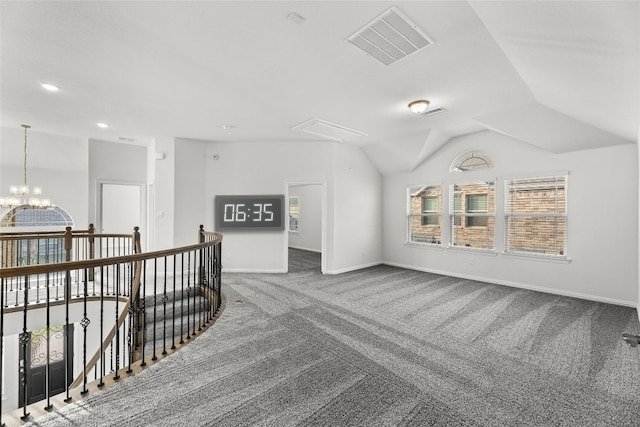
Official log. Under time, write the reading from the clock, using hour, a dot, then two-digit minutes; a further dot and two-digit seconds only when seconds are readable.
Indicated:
6.35
